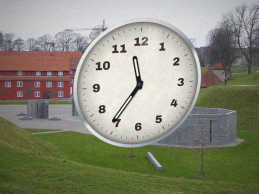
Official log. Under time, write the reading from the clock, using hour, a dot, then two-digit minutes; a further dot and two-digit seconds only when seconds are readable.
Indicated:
11.36
